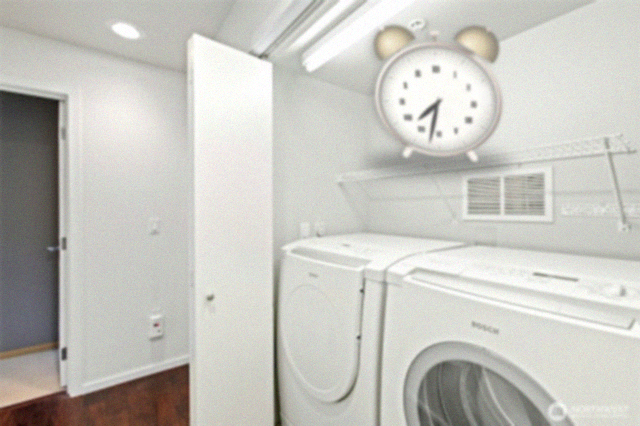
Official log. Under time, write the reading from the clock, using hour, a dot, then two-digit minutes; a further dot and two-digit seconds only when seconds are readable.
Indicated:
7.32
